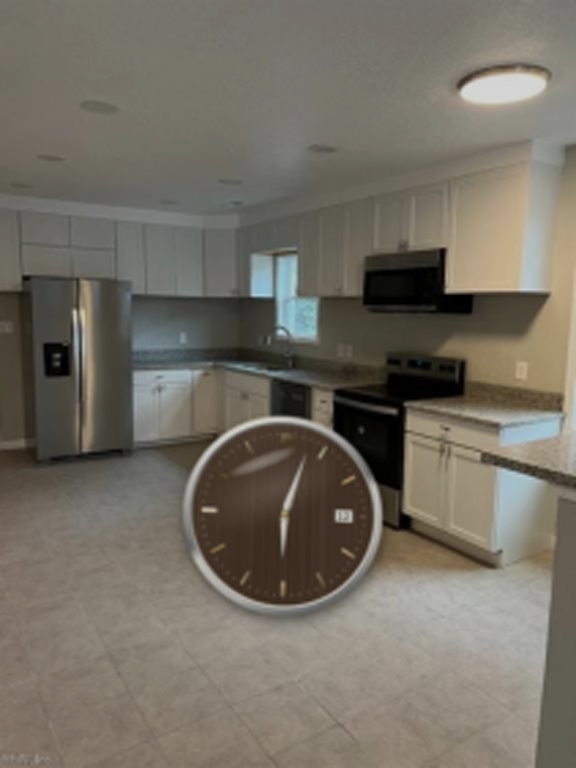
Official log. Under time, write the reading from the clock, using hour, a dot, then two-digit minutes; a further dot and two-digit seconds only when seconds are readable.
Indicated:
6.03
